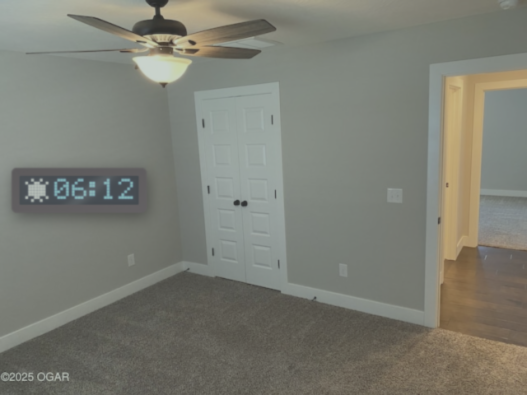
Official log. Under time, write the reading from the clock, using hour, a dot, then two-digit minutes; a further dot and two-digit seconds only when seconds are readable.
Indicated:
6.12
